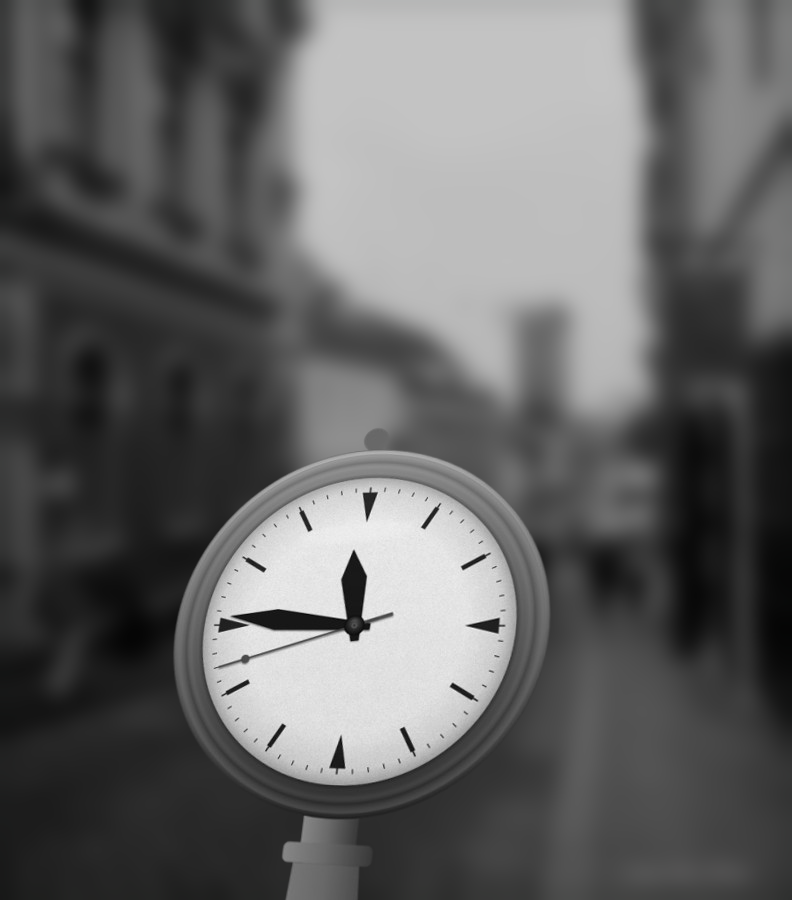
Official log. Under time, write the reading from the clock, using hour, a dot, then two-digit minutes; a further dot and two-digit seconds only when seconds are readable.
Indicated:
11.45.42
